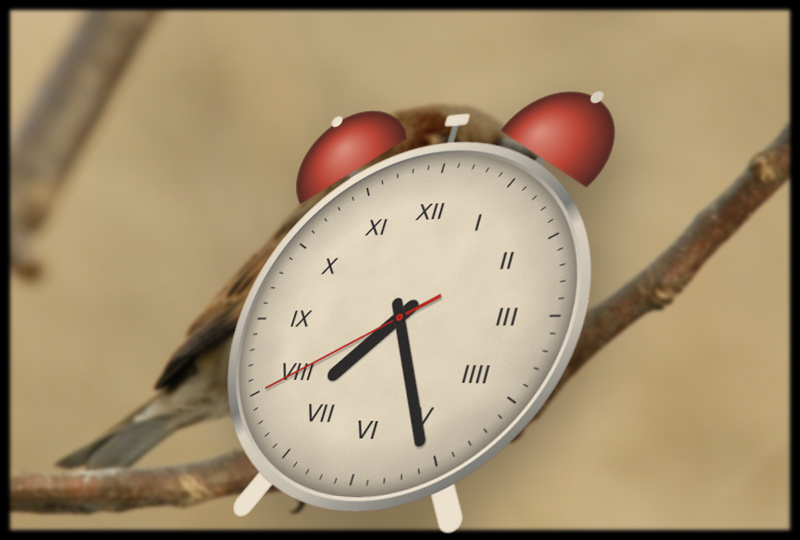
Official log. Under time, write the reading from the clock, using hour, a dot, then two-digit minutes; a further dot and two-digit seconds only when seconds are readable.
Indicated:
7.25.40
